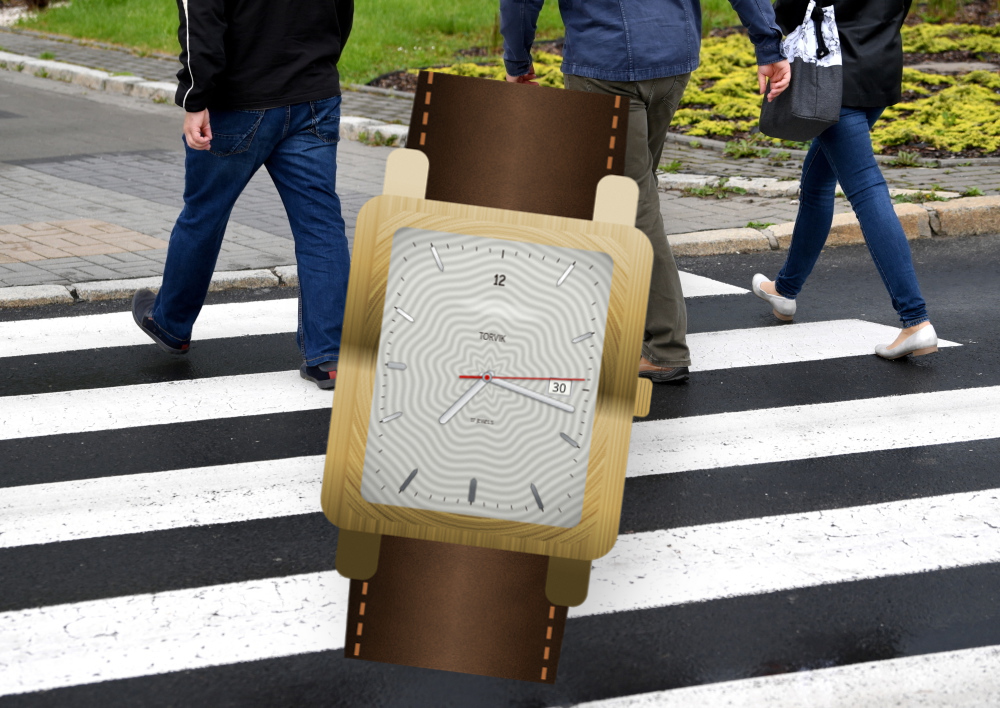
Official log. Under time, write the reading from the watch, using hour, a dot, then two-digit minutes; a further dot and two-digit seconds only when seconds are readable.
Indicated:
7.17.14
